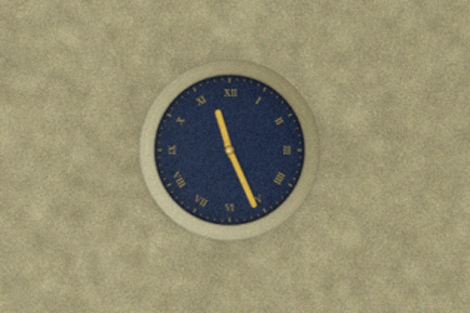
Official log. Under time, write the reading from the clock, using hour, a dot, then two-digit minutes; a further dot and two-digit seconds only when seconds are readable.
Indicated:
11.26
